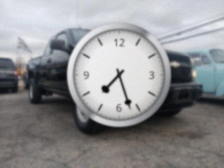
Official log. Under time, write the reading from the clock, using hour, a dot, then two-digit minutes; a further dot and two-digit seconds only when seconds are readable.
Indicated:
7.27
